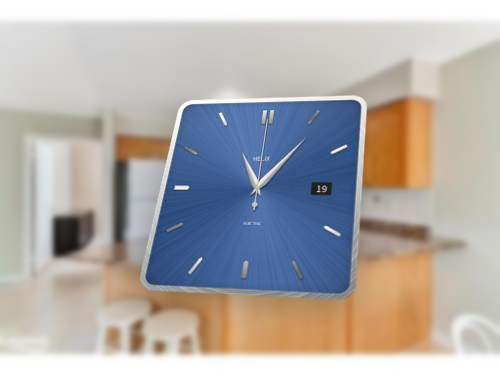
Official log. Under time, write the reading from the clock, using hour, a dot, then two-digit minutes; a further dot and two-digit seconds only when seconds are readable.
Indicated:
11.06.00
